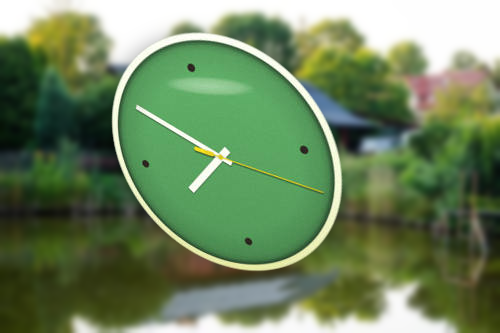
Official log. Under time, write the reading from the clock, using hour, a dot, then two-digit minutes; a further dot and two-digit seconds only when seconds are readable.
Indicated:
7.51.19
